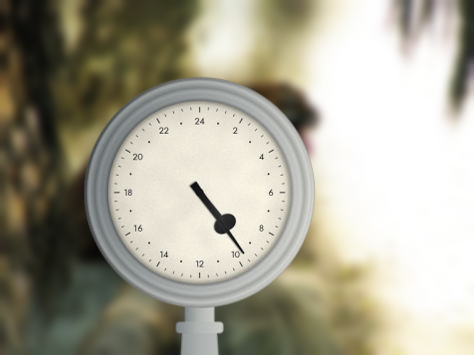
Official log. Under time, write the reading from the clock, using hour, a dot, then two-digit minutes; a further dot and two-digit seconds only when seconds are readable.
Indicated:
9.24
